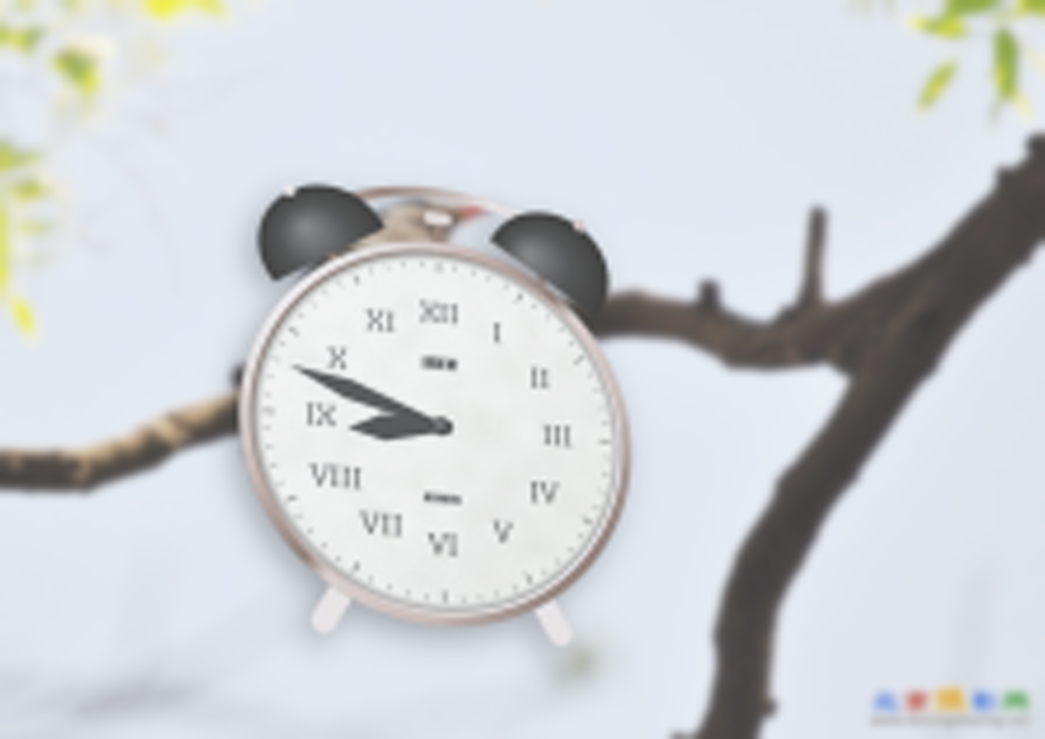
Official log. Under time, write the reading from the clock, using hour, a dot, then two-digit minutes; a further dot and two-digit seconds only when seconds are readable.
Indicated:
8.48
